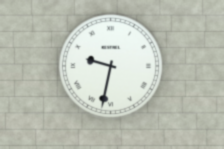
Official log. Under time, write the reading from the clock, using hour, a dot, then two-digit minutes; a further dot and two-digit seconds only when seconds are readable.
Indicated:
9.32
